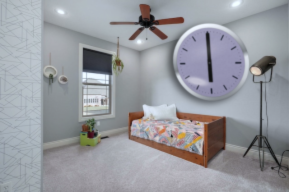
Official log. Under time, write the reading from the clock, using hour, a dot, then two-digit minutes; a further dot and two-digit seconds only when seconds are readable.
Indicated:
6.00
